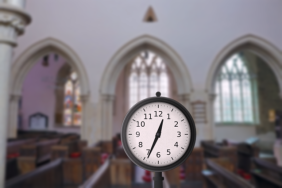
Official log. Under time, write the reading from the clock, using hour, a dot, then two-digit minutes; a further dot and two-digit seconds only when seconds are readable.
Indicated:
12.34
